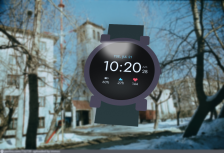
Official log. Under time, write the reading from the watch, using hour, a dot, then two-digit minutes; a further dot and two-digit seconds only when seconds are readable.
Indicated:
10.20
